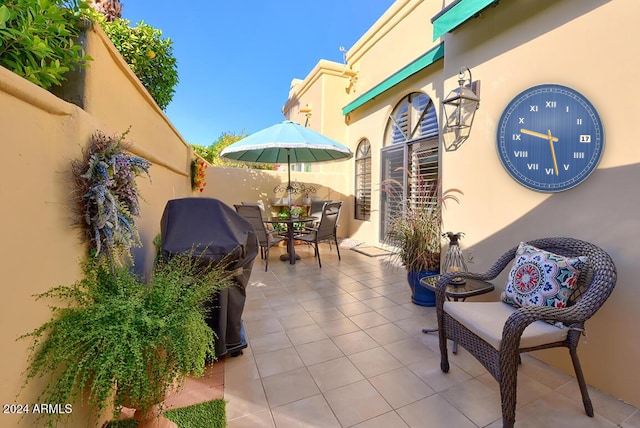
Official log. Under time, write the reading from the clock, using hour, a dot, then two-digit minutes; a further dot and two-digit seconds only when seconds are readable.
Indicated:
9.28
